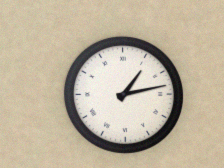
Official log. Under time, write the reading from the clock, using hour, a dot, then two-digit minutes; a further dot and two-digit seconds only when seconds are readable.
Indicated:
1.13
